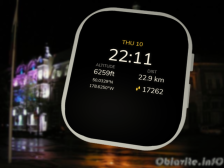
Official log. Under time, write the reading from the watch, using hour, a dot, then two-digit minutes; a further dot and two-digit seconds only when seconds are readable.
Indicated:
22.11
